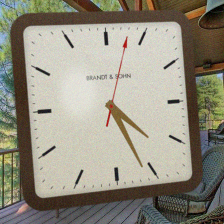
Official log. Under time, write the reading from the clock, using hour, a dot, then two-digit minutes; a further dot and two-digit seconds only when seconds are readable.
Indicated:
4.26.03
